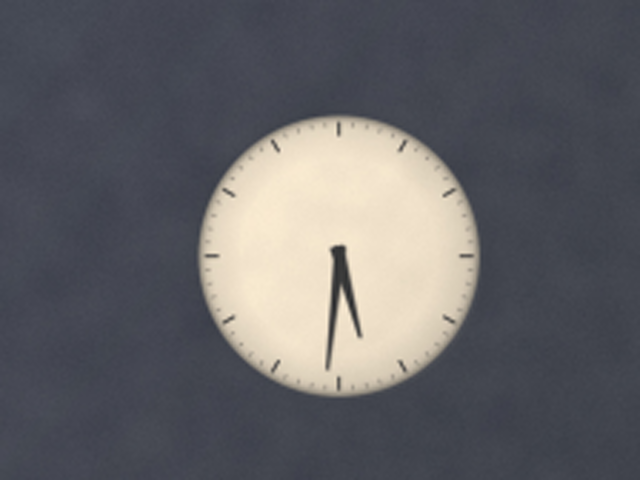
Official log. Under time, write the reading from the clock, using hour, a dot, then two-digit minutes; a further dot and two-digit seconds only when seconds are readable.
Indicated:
5.31
